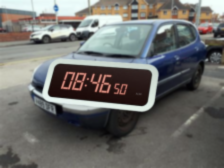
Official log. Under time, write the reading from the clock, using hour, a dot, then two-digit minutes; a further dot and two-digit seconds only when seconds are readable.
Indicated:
8.46.50
